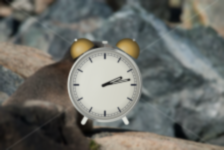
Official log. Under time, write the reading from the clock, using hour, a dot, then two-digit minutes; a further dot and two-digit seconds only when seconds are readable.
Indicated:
2.13
